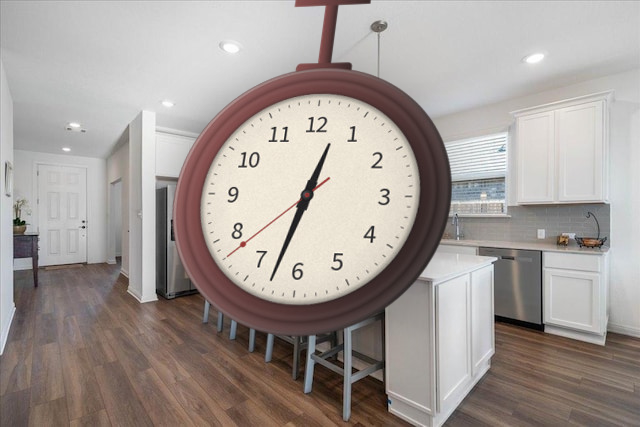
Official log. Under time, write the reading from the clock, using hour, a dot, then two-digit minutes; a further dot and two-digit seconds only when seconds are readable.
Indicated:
12.32.38
